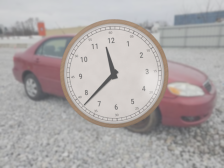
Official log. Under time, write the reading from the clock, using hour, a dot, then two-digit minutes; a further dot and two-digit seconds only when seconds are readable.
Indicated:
11.38
